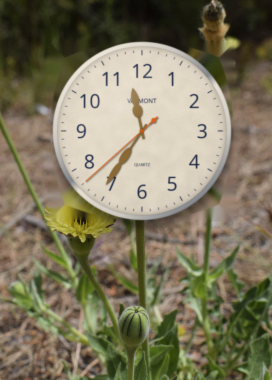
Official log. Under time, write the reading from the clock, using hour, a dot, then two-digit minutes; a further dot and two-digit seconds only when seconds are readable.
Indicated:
11.35.38
